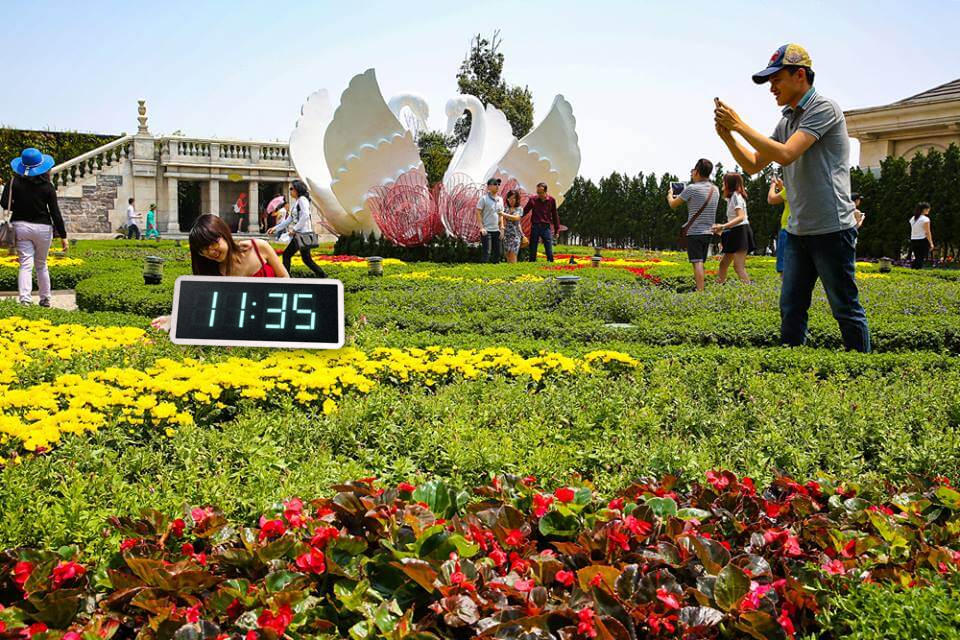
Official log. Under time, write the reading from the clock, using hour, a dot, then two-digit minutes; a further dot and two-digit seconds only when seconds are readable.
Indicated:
11.35
